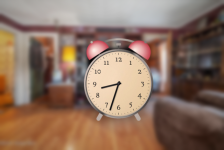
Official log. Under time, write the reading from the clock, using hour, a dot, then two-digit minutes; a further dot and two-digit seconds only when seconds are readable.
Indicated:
8.33
